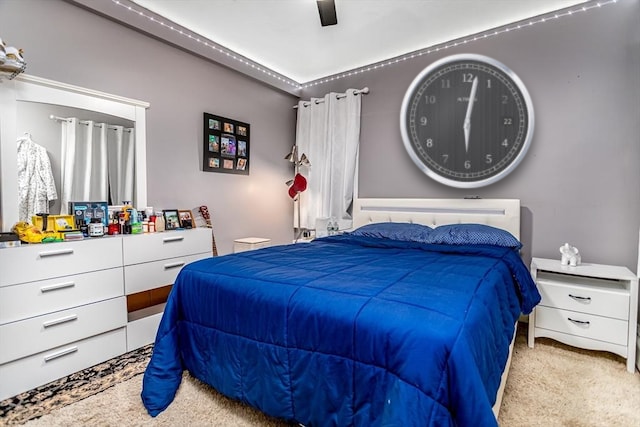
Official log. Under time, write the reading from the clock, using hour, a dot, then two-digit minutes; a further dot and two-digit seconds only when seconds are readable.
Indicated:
6.02
